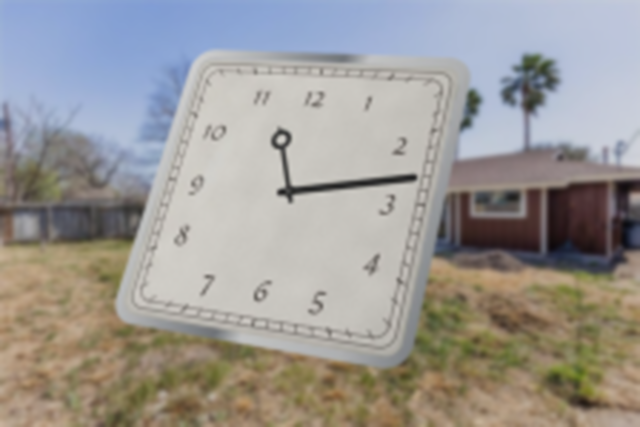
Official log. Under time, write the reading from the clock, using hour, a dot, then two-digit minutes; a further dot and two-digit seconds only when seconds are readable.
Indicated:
11.13
